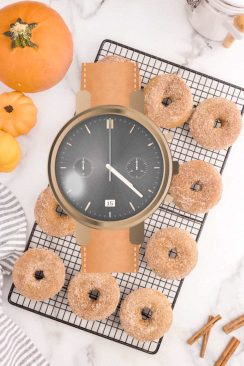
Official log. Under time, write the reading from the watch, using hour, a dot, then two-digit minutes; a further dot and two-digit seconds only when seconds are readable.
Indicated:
4.22
